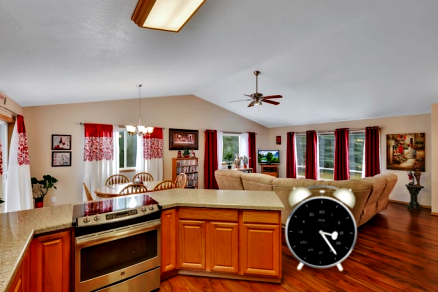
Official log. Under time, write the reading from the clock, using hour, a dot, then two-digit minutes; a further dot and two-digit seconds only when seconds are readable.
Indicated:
3.24
